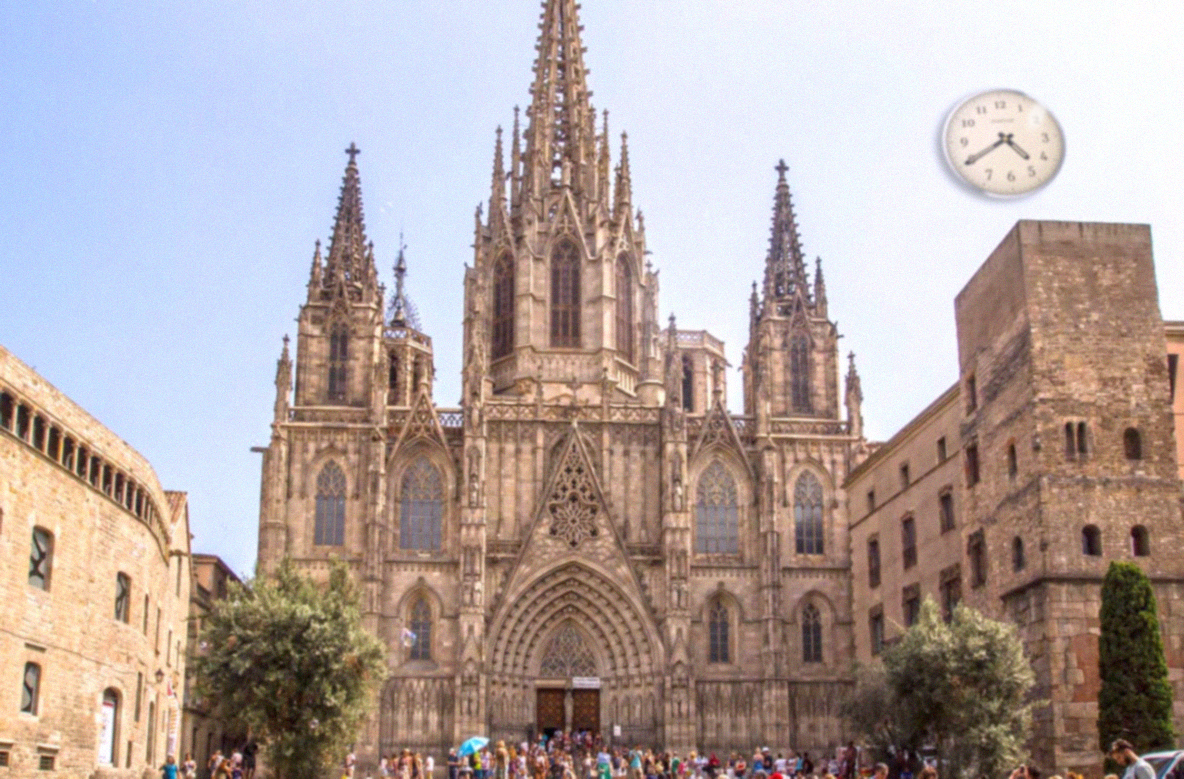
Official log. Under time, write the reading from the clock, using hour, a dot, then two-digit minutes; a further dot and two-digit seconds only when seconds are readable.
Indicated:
4.40
